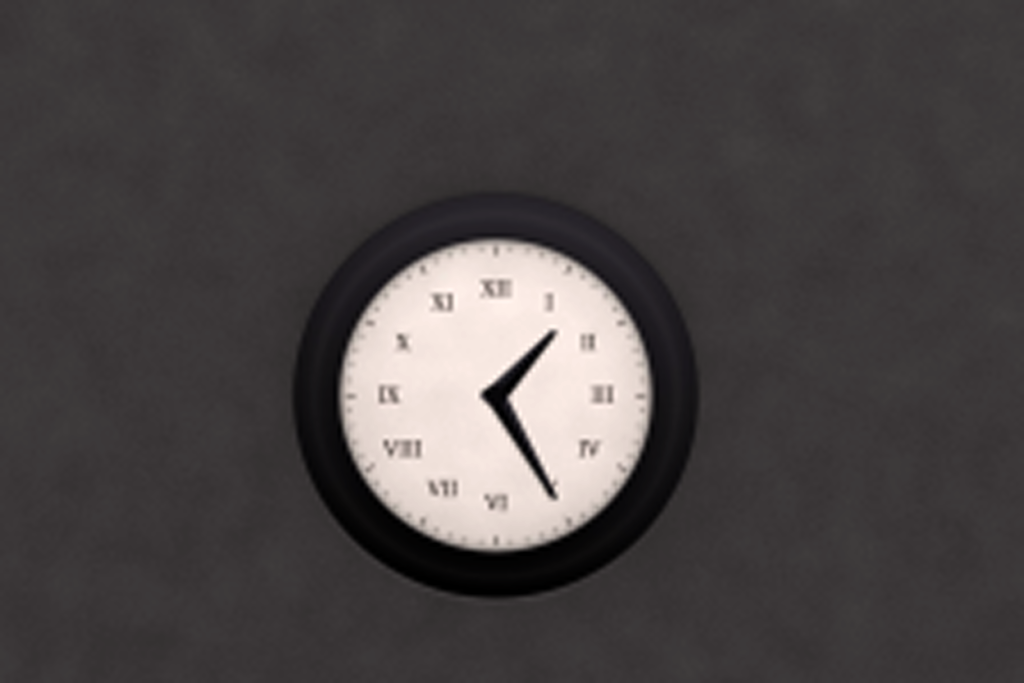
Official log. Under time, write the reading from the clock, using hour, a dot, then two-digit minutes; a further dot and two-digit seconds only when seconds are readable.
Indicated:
1.25
